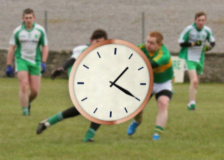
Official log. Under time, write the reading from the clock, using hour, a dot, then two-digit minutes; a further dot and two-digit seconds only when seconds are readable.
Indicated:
1.20
